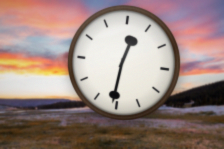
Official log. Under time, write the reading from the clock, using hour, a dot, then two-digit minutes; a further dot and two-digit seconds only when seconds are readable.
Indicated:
12.31
